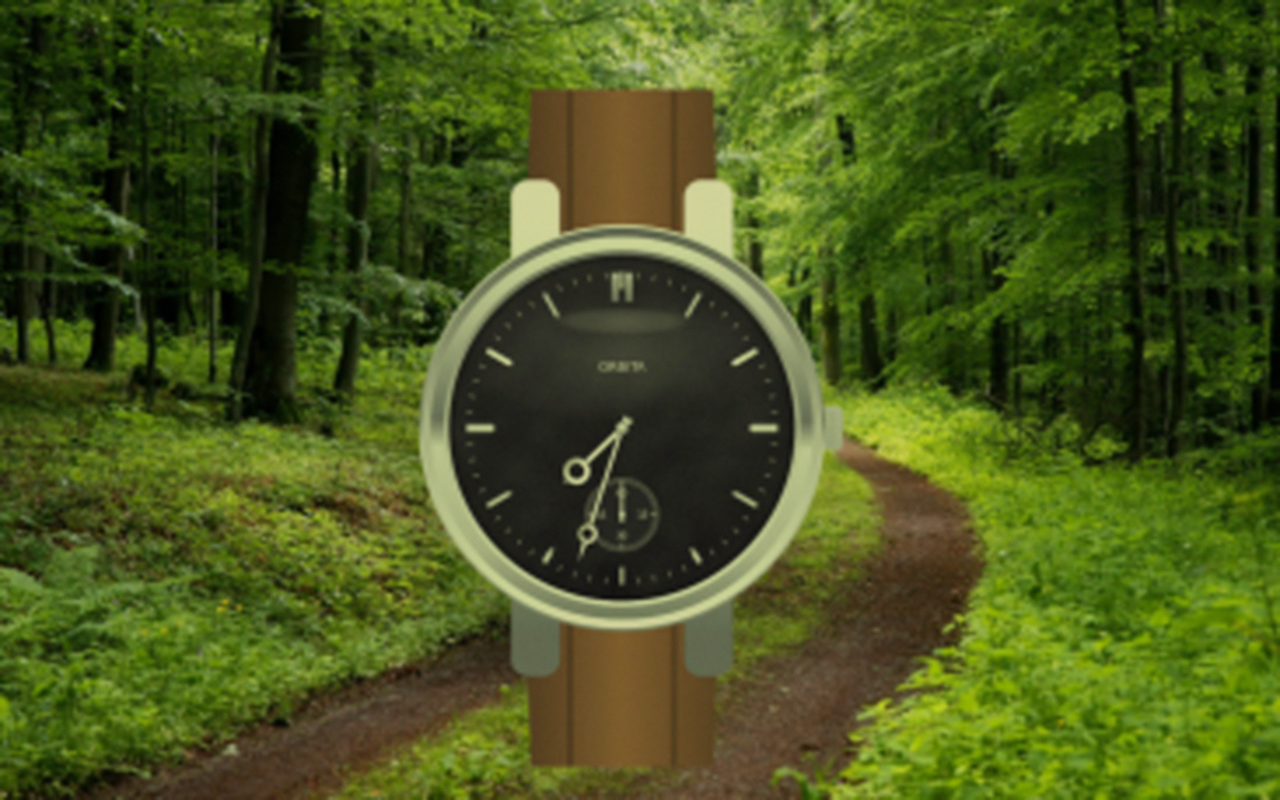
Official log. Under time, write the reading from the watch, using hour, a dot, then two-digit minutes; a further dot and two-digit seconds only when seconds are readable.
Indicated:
7.33
